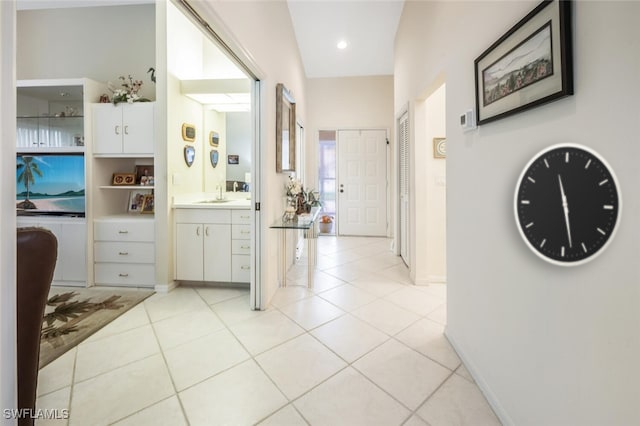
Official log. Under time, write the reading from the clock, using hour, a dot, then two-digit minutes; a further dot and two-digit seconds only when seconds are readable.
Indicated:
11.28
